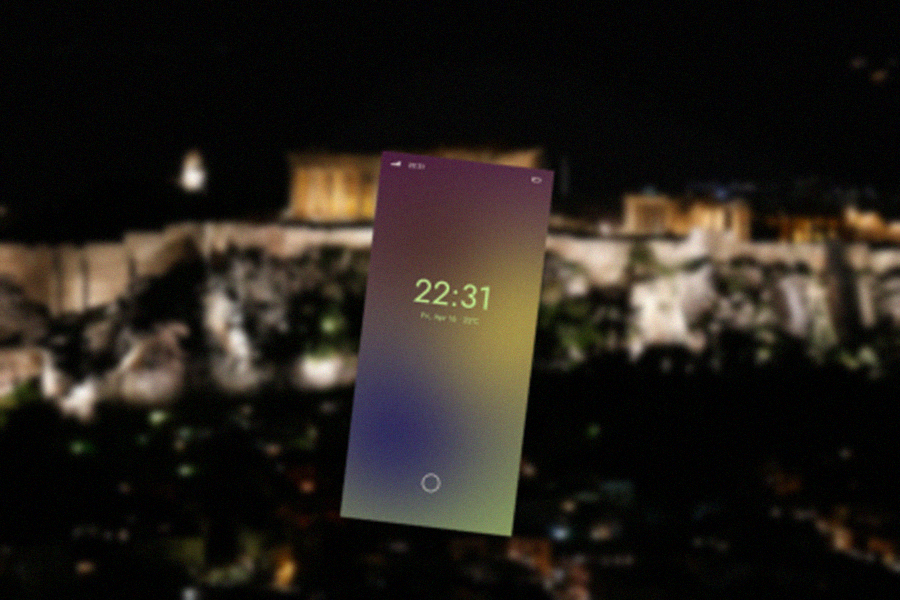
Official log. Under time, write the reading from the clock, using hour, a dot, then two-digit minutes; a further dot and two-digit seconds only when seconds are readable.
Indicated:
22.31
